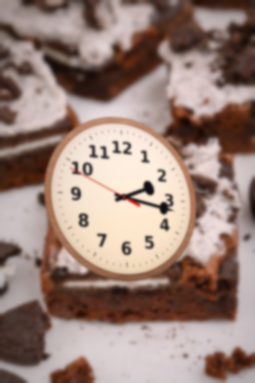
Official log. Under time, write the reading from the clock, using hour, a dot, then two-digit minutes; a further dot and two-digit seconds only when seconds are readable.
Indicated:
2.16.49
